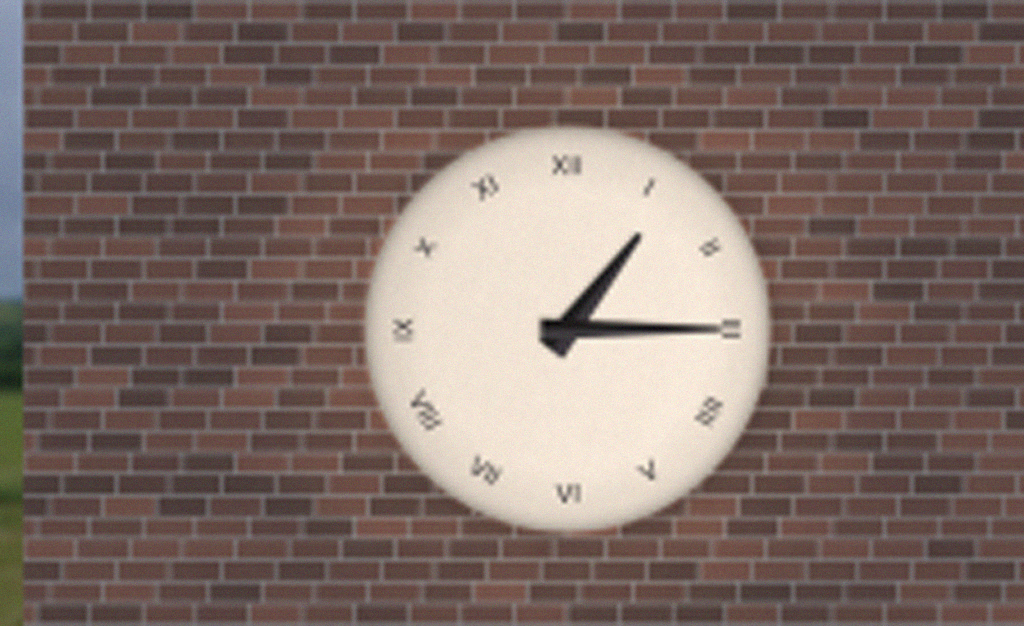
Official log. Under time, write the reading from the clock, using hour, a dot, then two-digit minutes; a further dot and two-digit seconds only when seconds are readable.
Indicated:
1.15
